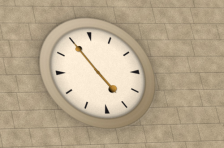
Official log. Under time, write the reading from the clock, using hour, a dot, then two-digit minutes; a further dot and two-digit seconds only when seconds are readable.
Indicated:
4.55
